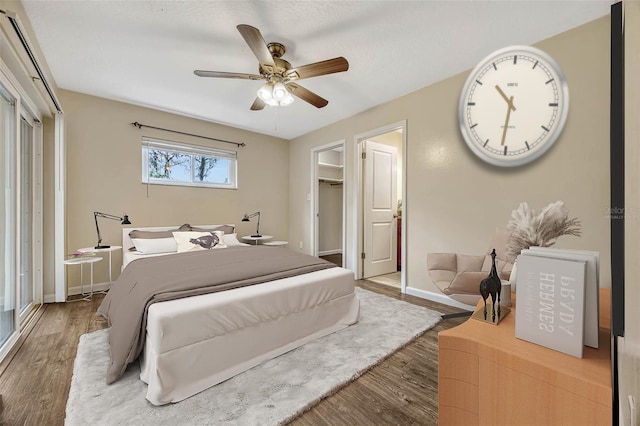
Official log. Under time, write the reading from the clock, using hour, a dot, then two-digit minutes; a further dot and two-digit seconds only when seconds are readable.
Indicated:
10.31
